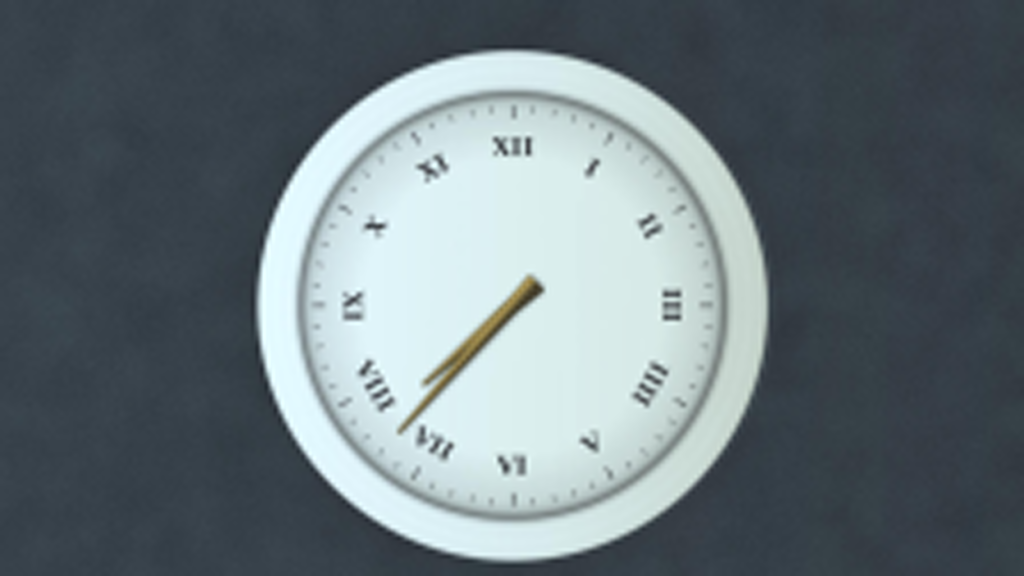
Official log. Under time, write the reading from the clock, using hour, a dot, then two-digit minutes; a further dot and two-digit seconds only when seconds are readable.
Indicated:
7.37
